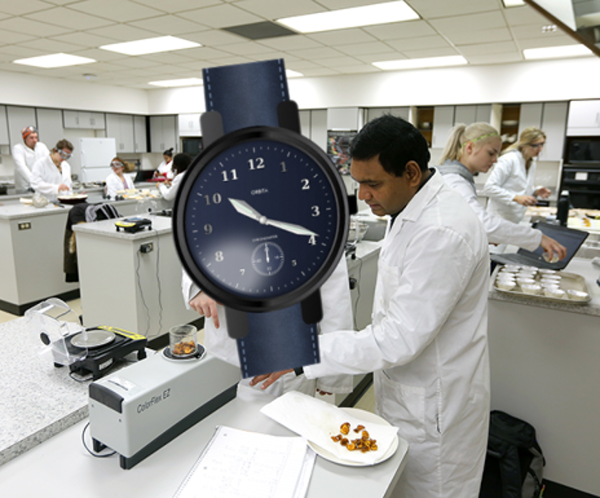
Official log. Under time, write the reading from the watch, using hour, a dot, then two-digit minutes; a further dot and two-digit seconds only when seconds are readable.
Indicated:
10.19
